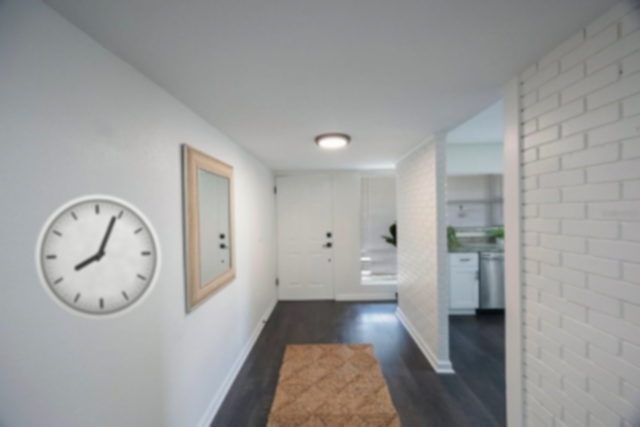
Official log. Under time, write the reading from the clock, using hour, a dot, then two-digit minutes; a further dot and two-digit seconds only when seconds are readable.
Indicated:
8.04
